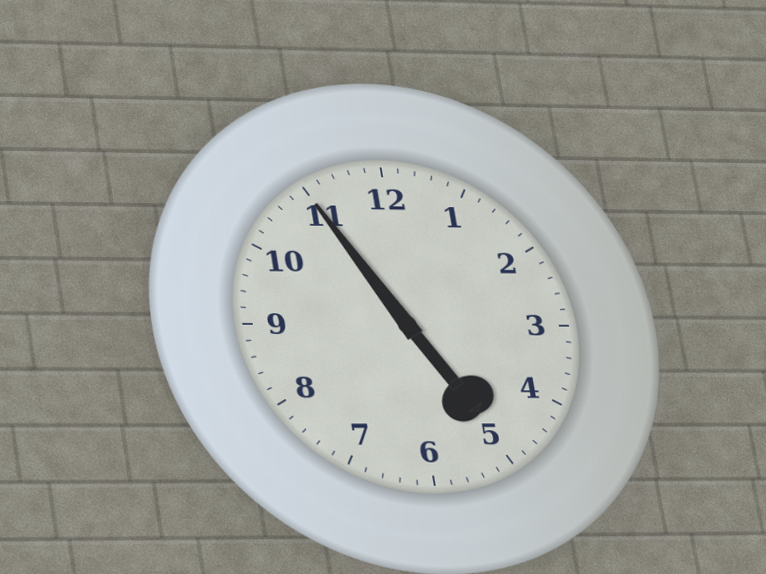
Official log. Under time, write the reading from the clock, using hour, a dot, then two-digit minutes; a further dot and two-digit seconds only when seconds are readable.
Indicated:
4.55
